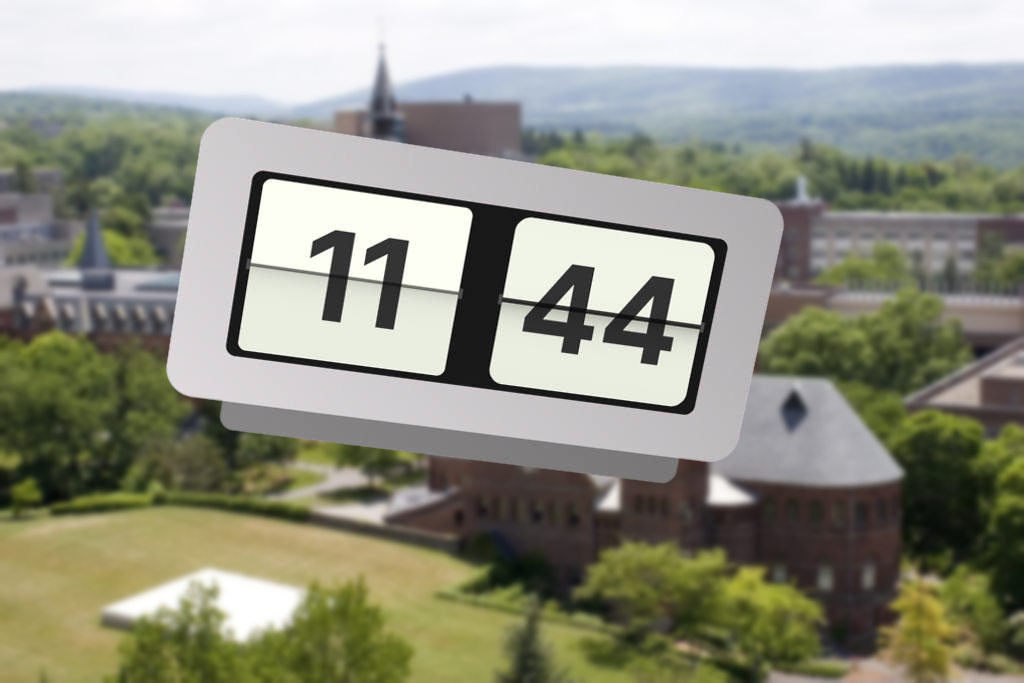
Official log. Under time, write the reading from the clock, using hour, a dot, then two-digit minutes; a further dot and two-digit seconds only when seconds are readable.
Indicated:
11.44
